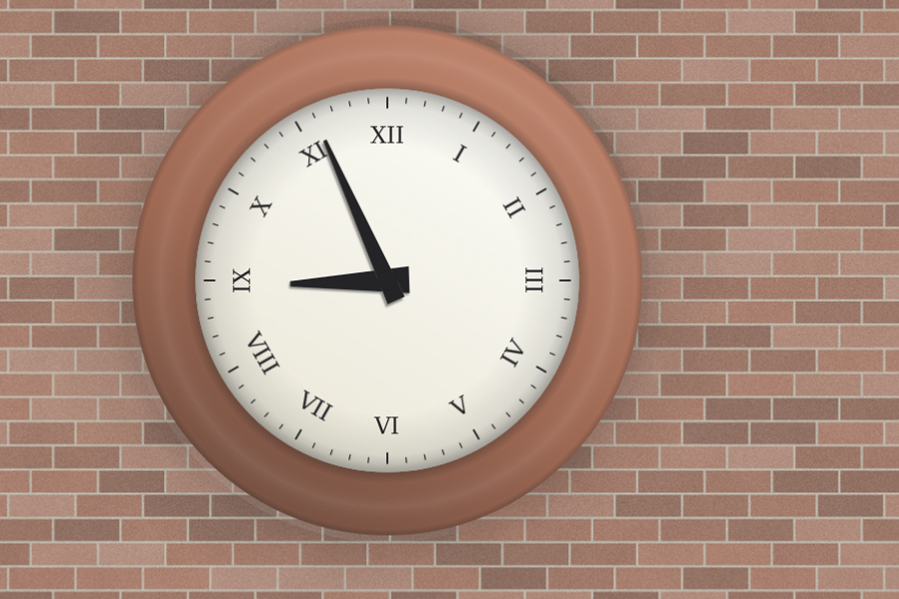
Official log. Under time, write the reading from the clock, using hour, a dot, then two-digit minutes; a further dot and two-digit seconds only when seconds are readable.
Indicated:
8.56
